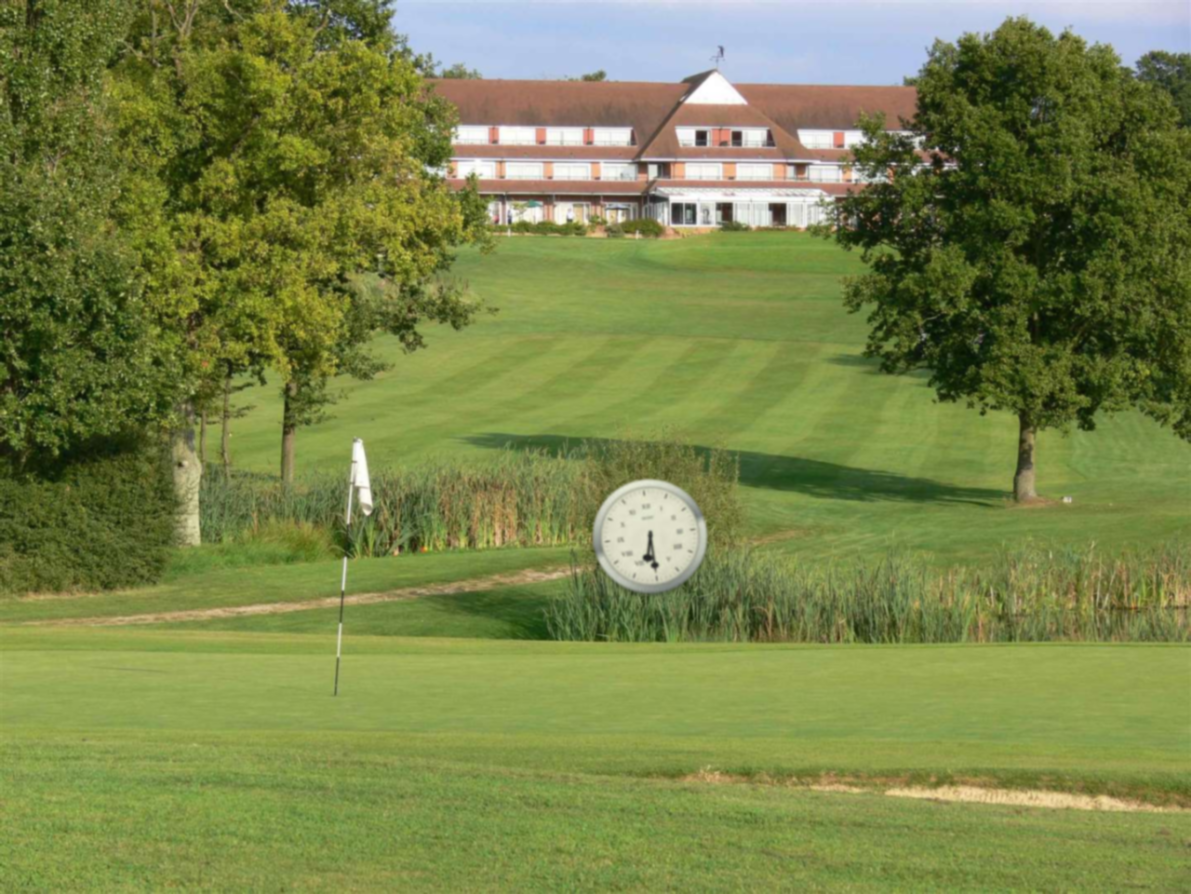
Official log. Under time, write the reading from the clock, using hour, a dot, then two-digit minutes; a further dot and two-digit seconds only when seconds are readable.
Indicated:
6.30
